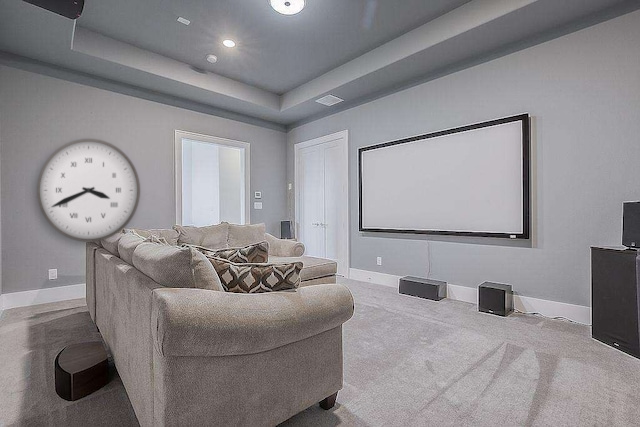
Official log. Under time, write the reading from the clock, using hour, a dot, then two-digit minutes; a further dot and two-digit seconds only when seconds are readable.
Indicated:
3.41
